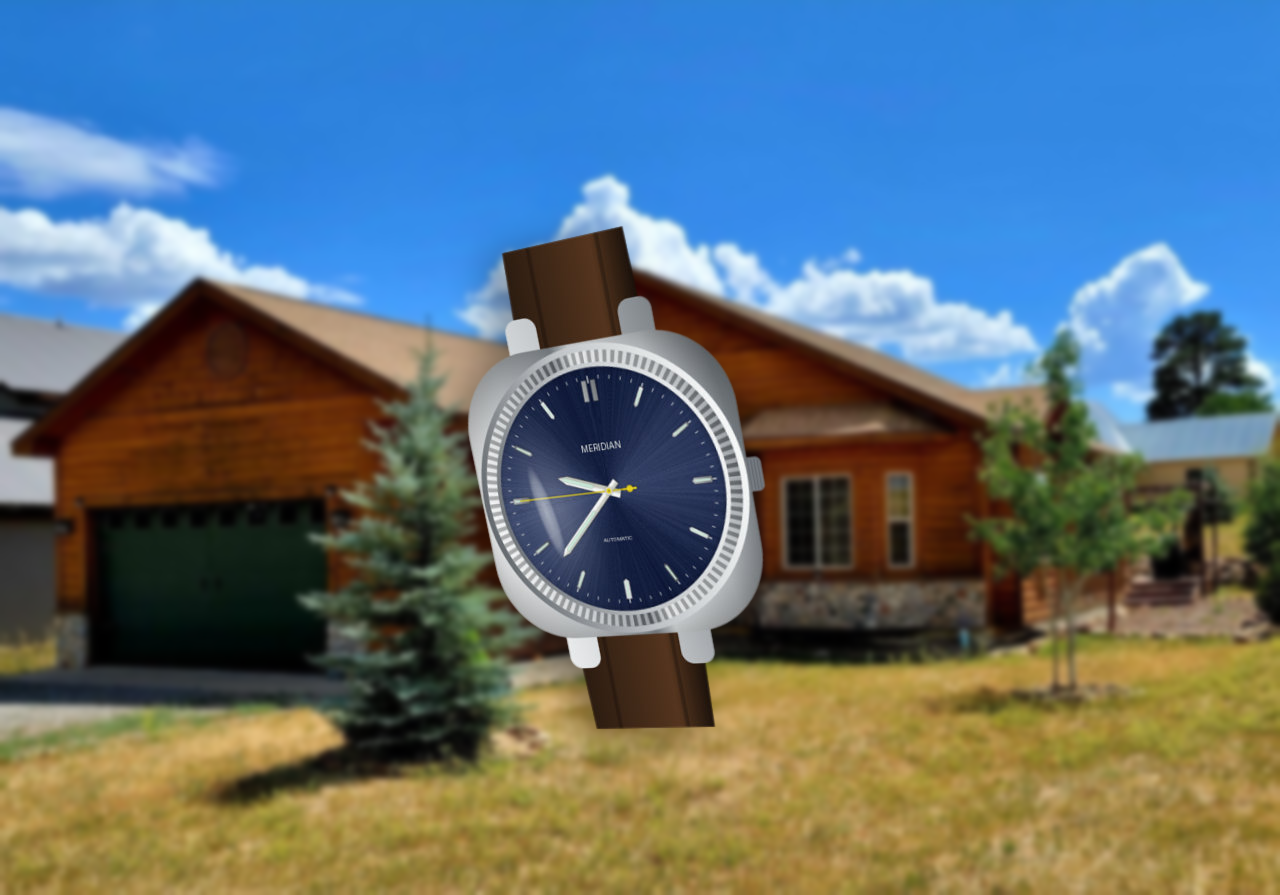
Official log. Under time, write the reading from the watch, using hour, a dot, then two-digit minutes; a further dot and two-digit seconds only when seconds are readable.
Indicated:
9.37.45
